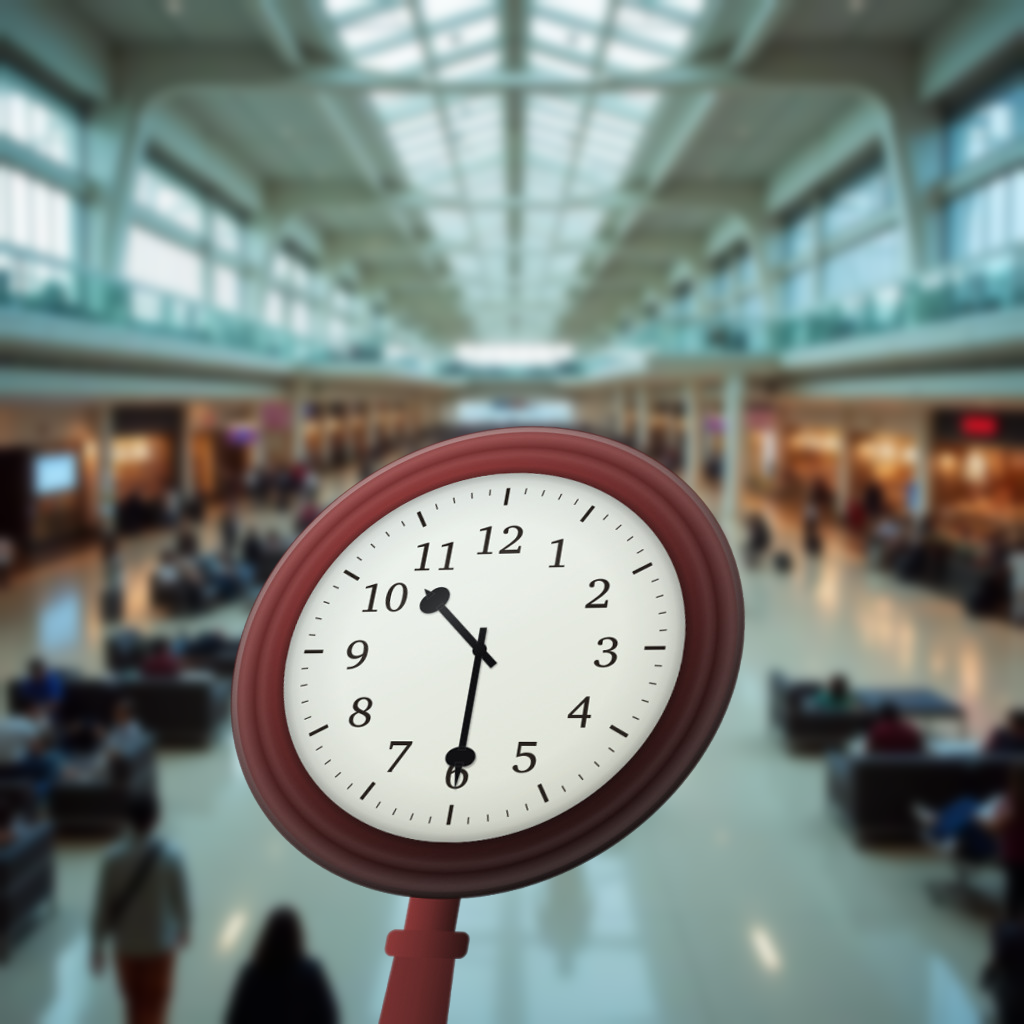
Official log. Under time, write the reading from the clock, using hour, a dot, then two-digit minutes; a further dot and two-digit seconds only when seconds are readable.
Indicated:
10.30
